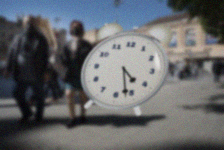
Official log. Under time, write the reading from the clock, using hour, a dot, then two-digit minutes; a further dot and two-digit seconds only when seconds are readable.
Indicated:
4.27
